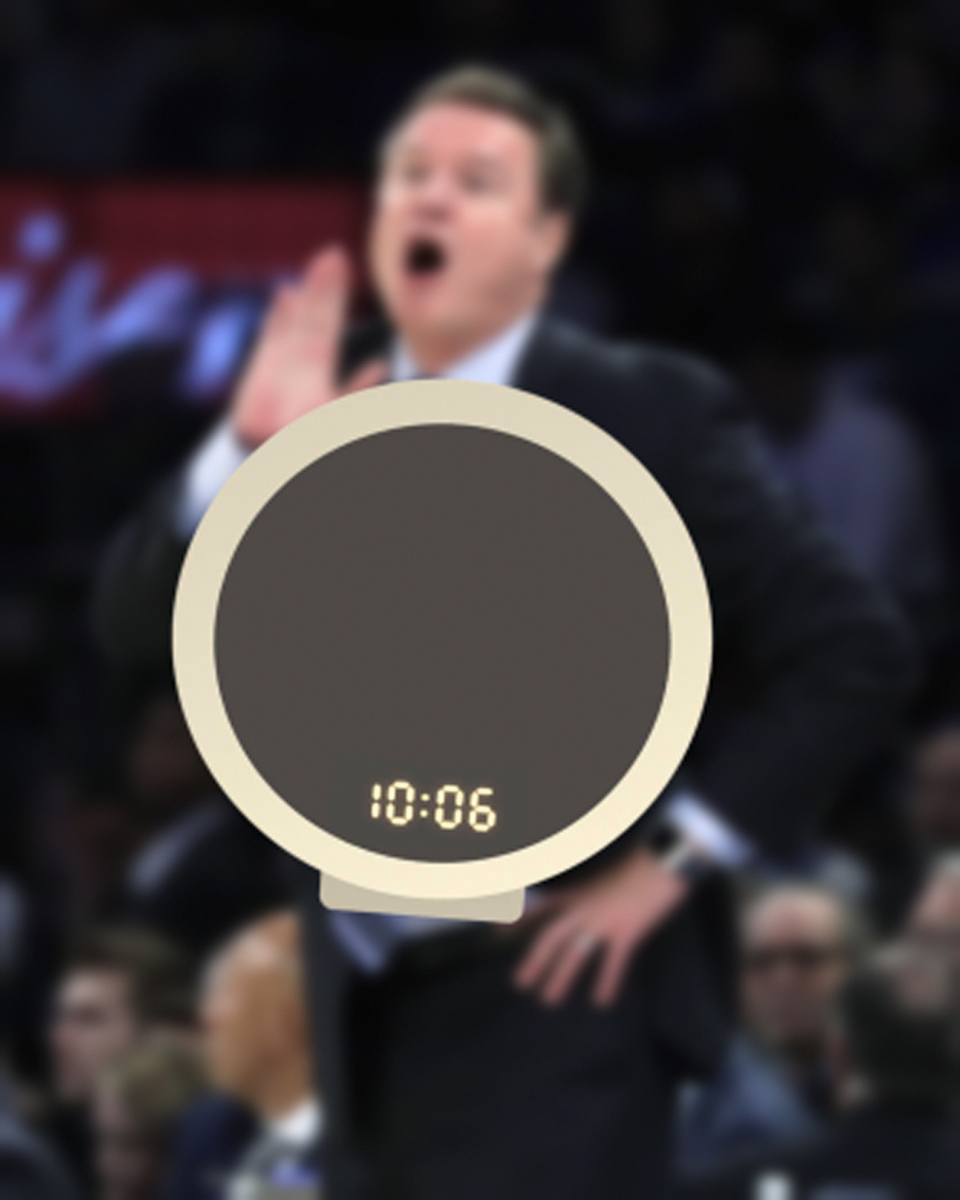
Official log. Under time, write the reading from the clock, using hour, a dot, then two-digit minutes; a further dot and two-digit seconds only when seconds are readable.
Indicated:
10.06
